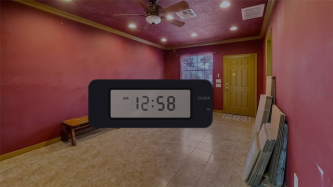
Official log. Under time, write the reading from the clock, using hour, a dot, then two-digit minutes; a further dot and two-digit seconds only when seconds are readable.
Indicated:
12.58
